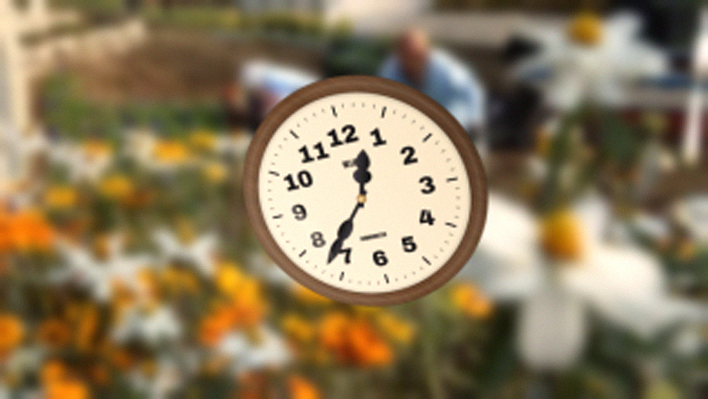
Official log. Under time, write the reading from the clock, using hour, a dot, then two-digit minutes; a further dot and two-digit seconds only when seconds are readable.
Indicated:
12.37
